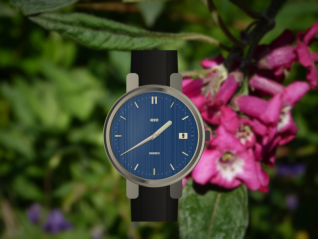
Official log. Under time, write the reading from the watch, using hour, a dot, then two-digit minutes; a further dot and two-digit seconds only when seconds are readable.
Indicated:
1.40
